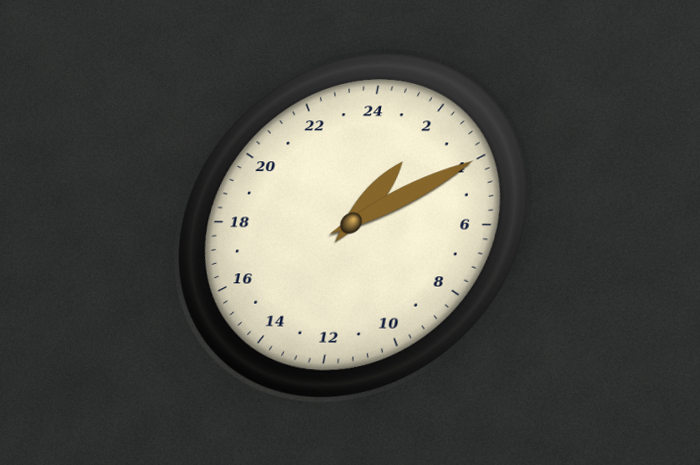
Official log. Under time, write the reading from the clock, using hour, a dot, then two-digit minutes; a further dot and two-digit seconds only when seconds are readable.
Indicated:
2.10
